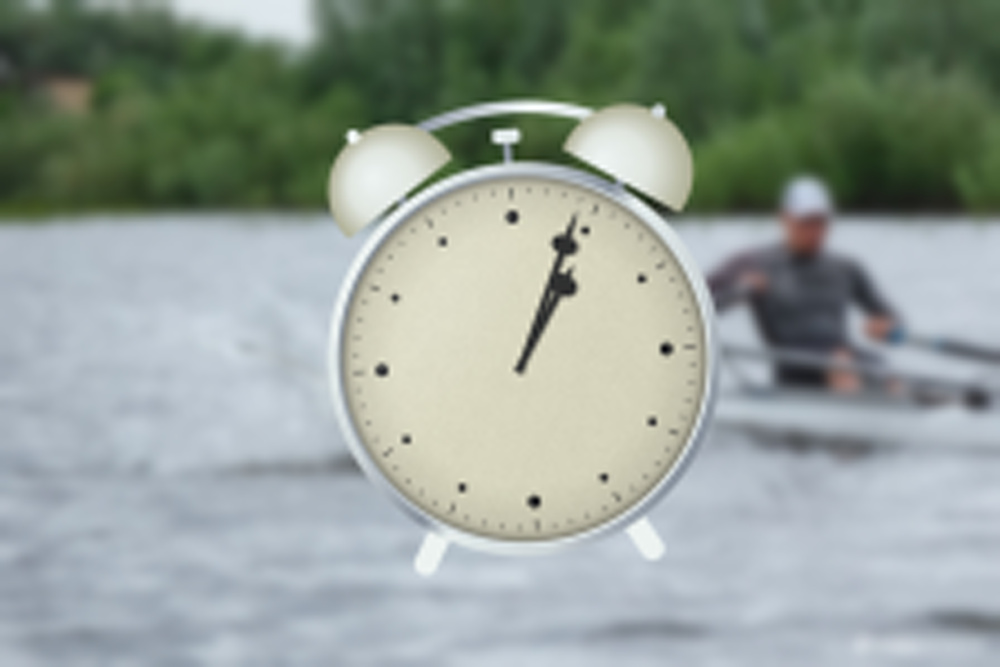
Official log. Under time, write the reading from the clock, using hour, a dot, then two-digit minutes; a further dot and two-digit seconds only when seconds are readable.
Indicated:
1.04
